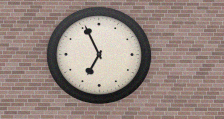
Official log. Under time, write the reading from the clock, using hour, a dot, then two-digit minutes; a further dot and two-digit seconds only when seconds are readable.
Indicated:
6.56
